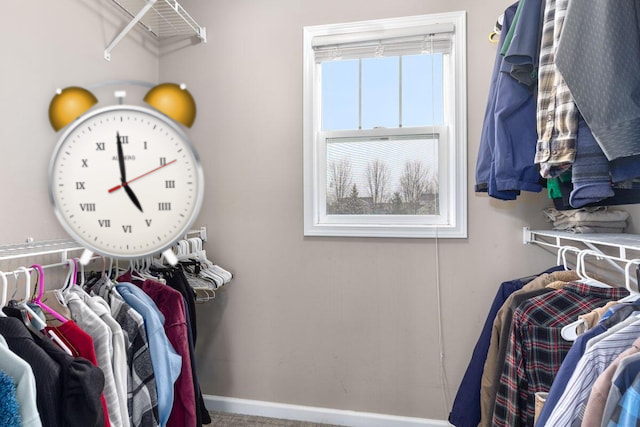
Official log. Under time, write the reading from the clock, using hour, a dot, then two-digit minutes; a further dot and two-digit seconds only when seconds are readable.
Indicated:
4.59.11
